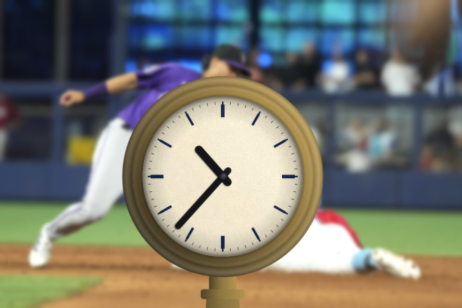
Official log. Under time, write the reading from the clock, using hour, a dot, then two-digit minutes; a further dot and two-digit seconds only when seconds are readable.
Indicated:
10.37
